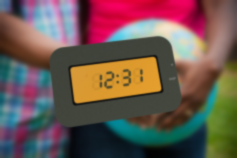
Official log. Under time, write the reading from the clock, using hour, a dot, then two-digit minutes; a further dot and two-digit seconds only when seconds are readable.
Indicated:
12.31
